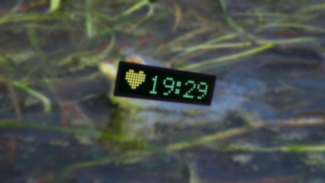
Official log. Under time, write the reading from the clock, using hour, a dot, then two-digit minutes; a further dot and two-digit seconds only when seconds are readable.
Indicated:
19.29
